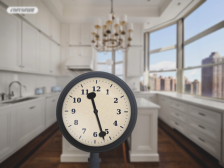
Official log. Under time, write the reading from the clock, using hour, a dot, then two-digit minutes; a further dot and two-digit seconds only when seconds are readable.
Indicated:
11.27
